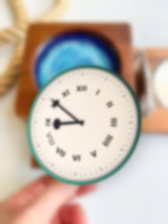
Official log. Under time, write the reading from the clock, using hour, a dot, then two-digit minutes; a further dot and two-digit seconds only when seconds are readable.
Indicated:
8.51
